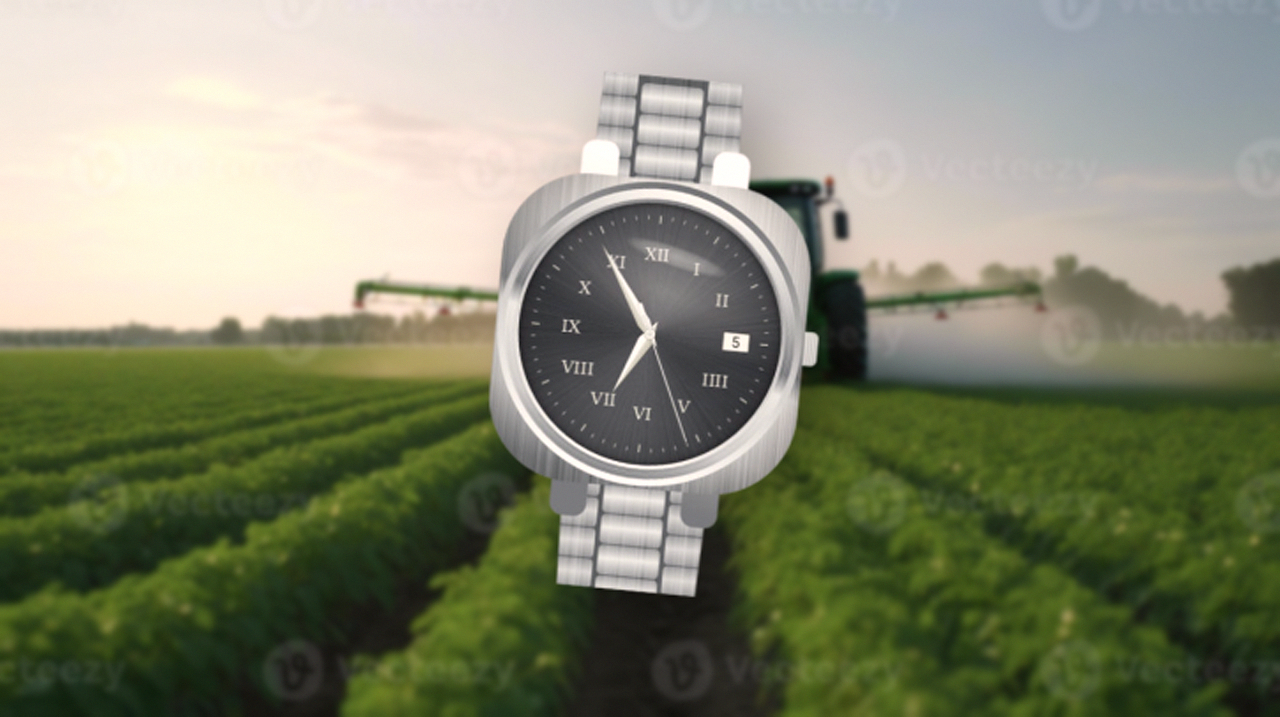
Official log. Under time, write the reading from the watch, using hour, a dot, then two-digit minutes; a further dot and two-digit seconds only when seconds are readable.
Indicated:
6.54.26
